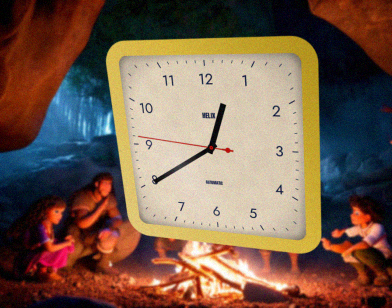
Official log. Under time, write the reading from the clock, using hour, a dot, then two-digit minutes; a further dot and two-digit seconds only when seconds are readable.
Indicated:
12.39.46
